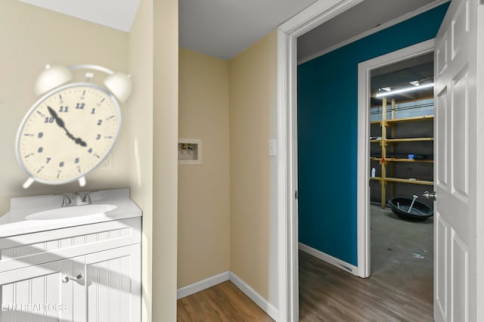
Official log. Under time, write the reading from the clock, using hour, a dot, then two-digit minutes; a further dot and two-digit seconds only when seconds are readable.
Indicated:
3.52
